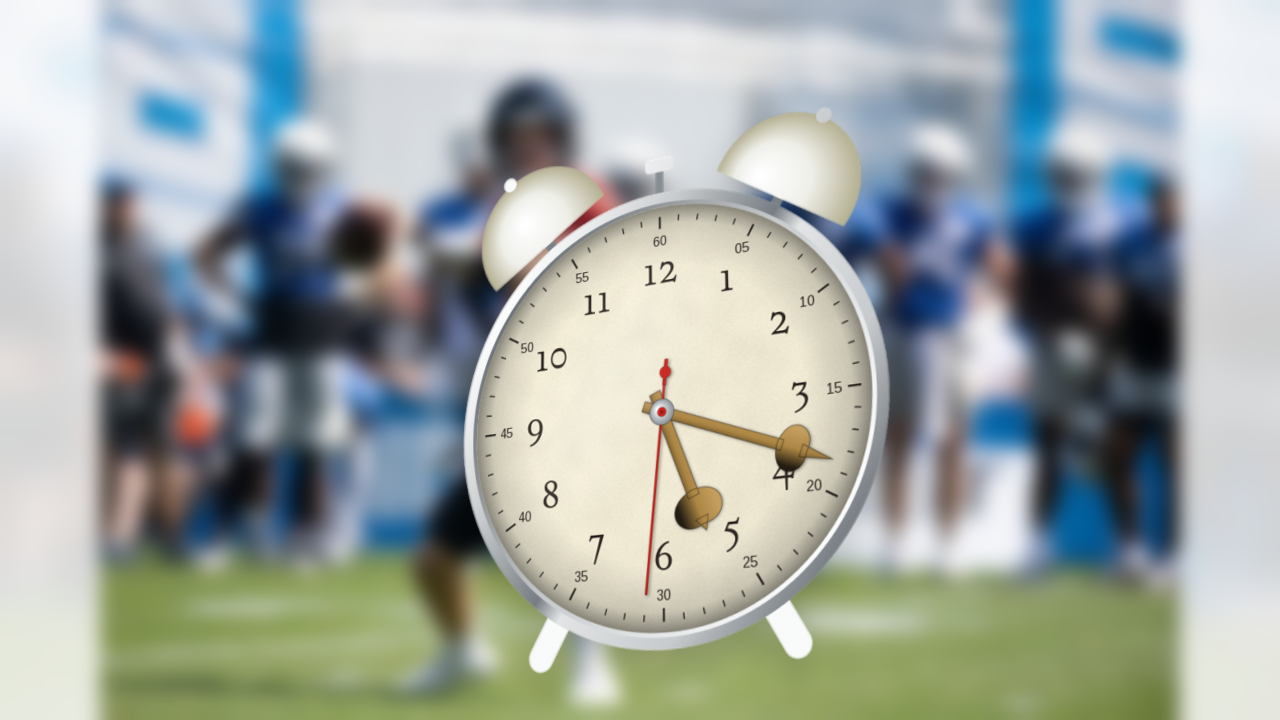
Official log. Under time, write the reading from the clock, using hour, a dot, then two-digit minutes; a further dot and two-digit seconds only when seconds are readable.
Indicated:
5.18.31
